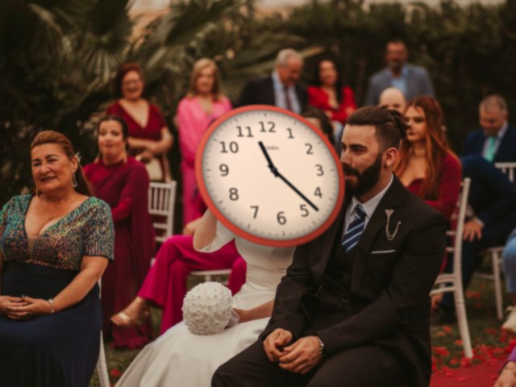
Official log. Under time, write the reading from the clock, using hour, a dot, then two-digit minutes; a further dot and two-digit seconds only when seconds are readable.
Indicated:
11.23
